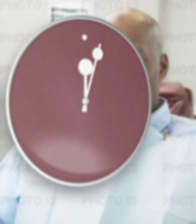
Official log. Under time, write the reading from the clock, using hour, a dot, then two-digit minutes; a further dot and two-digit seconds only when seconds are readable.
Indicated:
12.03
